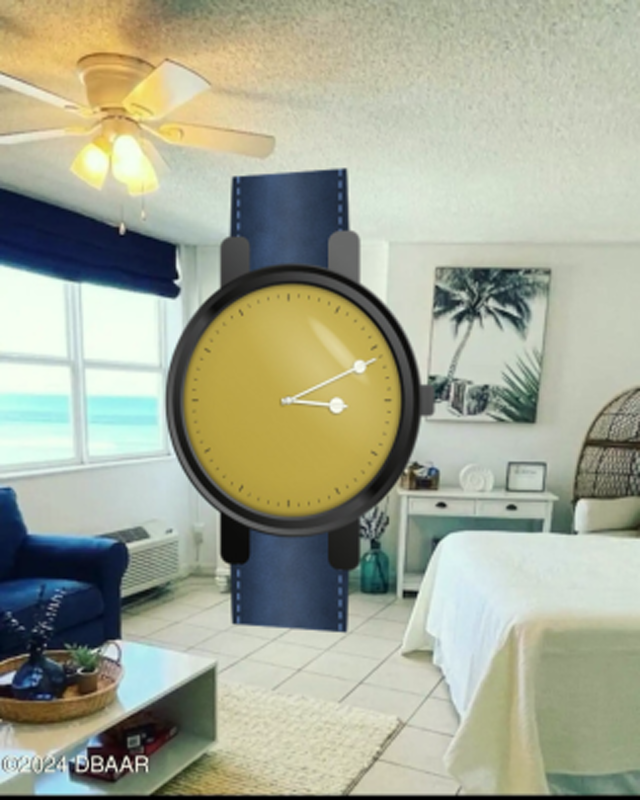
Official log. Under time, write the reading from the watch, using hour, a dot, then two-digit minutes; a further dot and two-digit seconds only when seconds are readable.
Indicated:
3.11
